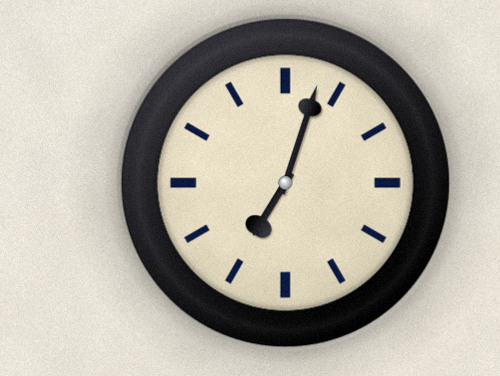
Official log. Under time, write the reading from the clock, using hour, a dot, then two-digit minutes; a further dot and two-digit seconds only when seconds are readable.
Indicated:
7.03
